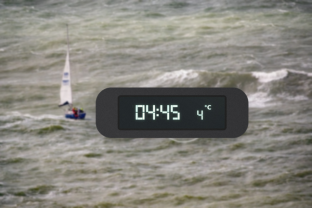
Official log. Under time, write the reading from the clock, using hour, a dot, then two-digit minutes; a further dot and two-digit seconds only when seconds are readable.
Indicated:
4.45
